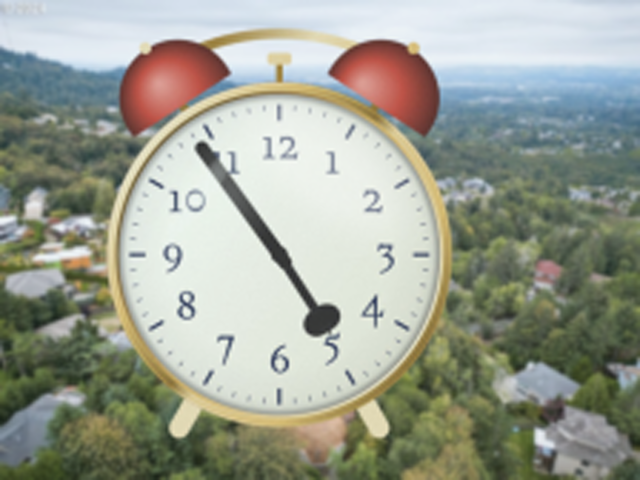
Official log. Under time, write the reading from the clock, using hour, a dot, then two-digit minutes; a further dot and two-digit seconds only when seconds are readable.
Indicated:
4.54
